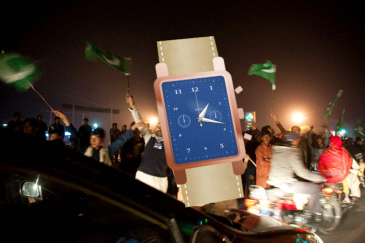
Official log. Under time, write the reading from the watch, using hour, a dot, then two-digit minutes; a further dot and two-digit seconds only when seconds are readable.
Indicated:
1.18
